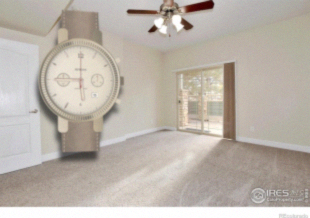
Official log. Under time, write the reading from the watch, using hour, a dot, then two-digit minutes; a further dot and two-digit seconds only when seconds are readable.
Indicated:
5.45
